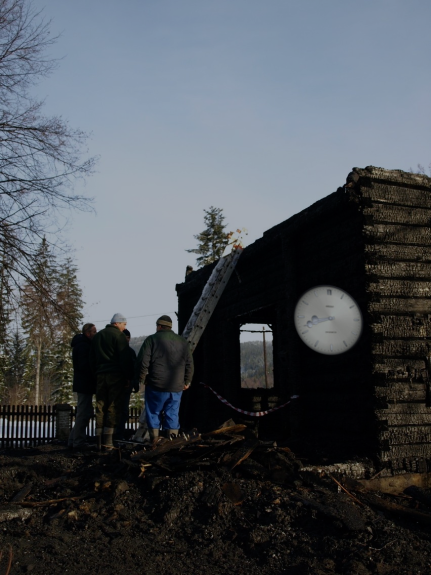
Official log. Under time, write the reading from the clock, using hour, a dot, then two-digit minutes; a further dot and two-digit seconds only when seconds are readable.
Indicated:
8.42
